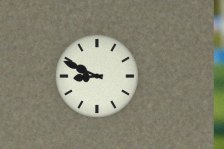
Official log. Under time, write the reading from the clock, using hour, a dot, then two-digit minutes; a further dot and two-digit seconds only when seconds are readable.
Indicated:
8.49
